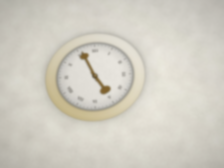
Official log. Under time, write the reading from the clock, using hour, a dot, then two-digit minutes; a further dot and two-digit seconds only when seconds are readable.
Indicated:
4.56
